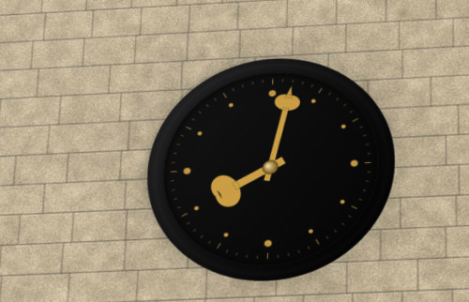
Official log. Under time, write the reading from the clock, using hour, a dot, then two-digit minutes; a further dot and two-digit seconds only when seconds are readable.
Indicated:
8.02
